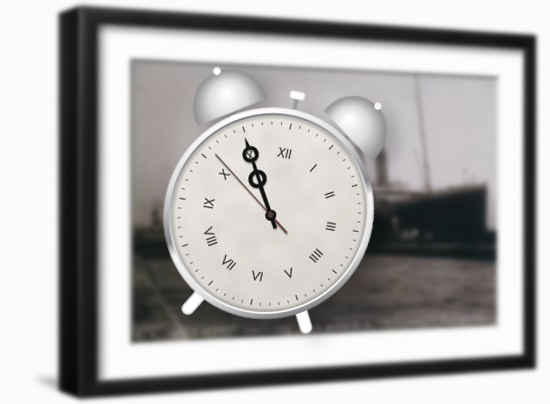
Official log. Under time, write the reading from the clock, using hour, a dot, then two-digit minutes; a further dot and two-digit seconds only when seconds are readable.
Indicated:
10.54.51
